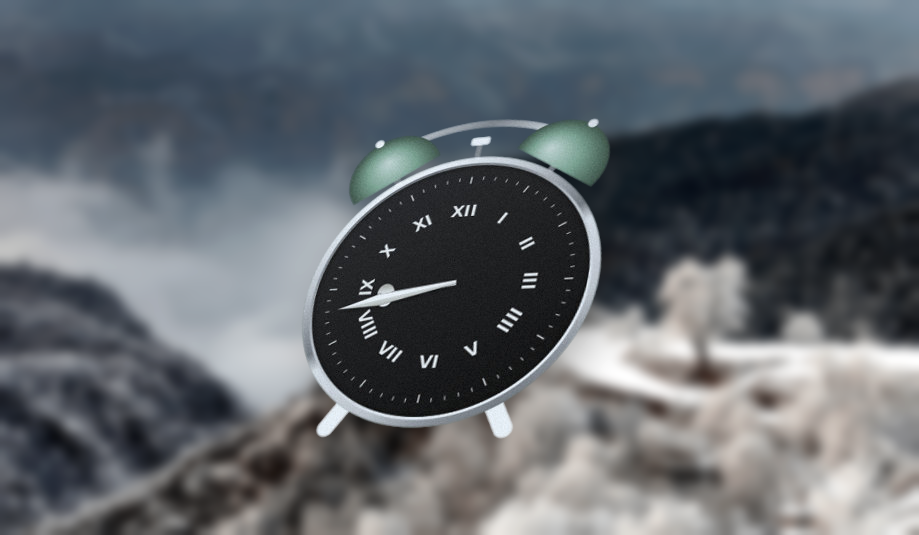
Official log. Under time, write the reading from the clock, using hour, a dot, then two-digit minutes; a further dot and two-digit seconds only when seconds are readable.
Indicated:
8.43
